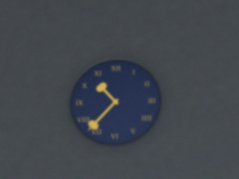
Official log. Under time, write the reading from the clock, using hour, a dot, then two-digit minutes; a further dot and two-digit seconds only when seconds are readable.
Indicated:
10.37
